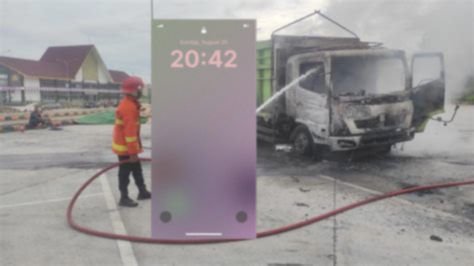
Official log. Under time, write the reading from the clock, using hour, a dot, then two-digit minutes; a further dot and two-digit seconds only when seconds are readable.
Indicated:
20.42
